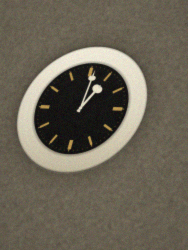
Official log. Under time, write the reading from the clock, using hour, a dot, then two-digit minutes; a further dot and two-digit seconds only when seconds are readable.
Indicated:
1.01
